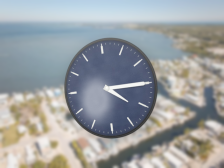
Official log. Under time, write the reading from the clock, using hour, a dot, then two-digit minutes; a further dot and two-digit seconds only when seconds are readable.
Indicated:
4.15
